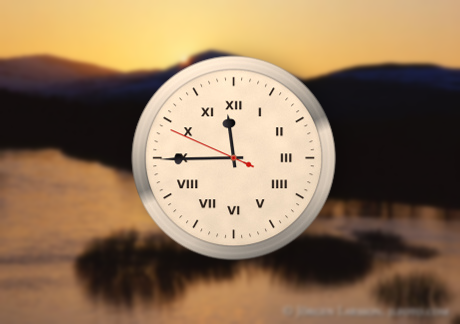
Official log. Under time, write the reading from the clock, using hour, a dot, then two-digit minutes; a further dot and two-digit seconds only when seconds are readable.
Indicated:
11.44.49
